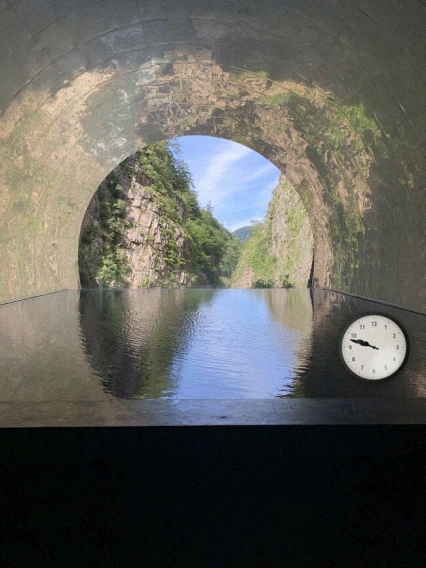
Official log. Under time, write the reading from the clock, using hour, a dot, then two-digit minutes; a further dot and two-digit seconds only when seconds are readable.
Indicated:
9.48
